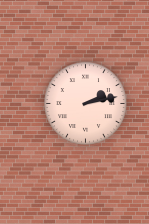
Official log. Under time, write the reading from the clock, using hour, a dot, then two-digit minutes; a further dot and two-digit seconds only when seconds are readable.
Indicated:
2.13
